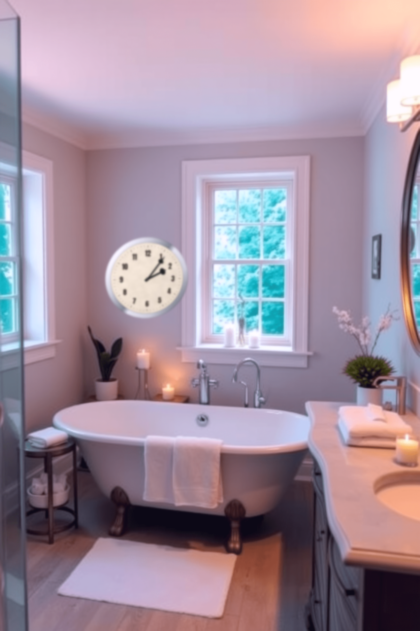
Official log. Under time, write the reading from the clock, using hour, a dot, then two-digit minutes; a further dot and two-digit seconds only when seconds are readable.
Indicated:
2.06
